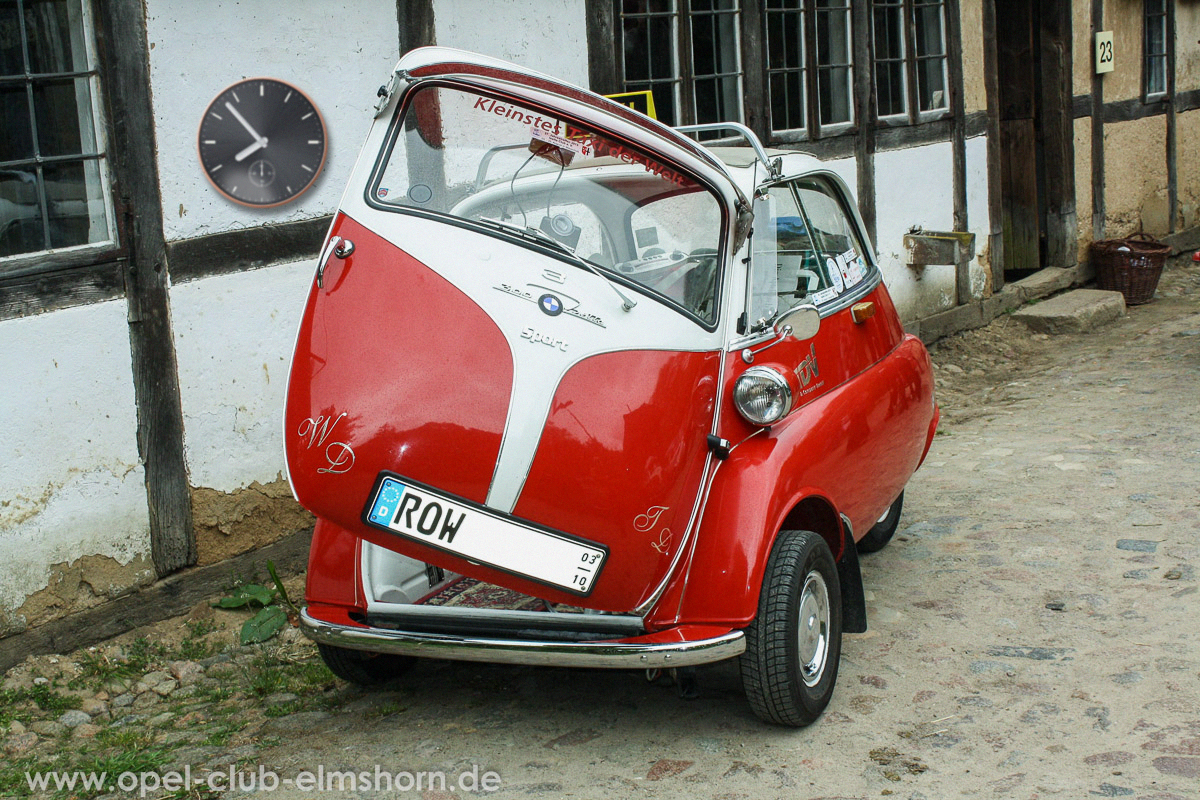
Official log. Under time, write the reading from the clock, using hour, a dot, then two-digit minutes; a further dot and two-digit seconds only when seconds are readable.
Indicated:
7.53
